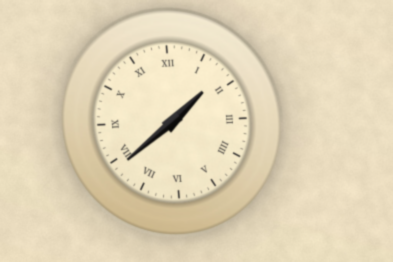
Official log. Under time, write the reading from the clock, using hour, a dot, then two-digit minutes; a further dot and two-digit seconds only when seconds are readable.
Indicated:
1.39
